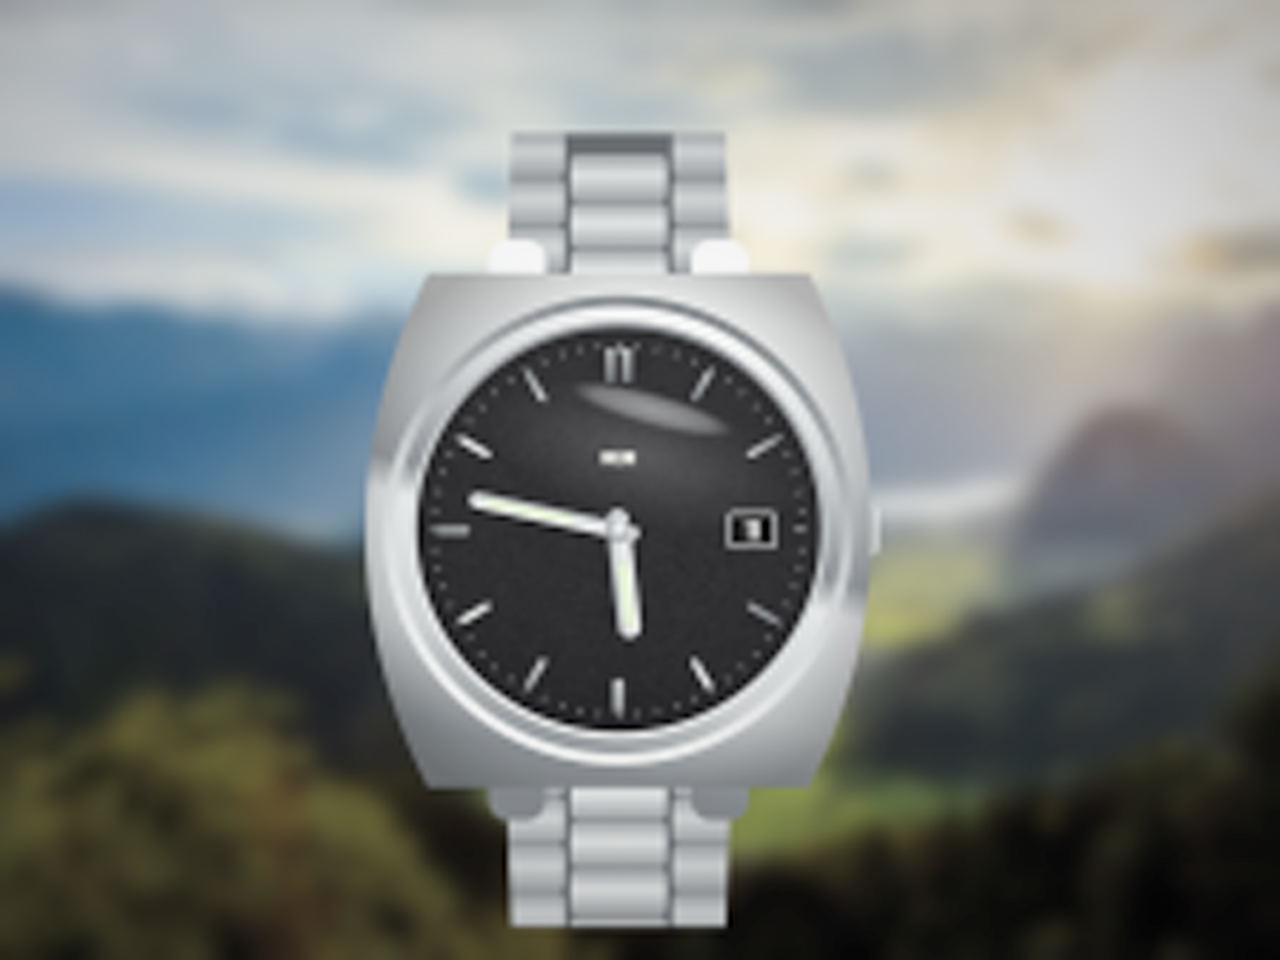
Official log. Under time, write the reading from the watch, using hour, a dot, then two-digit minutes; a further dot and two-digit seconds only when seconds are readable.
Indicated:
5.47
